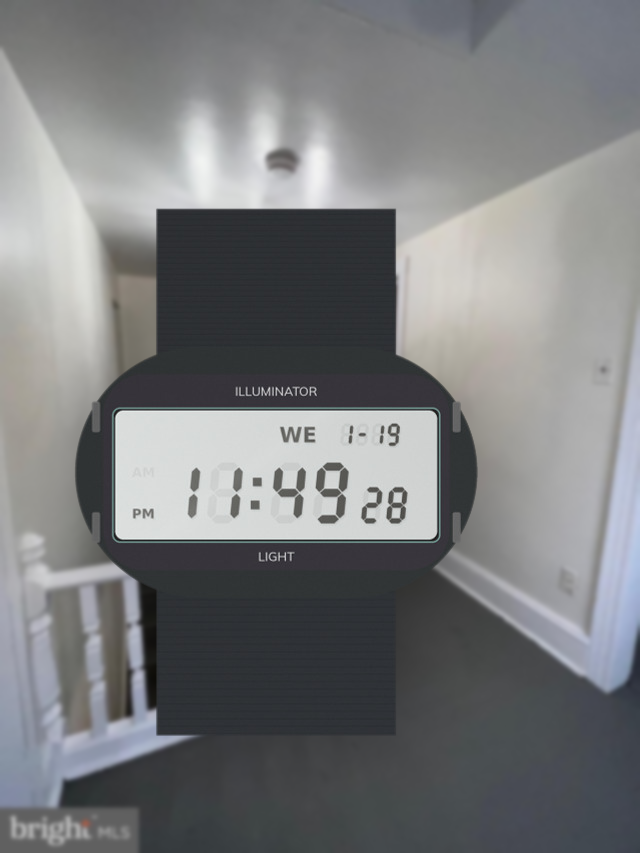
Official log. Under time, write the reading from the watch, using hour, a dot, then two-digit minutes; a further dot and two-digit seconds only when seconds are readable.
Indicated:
11.49.28
